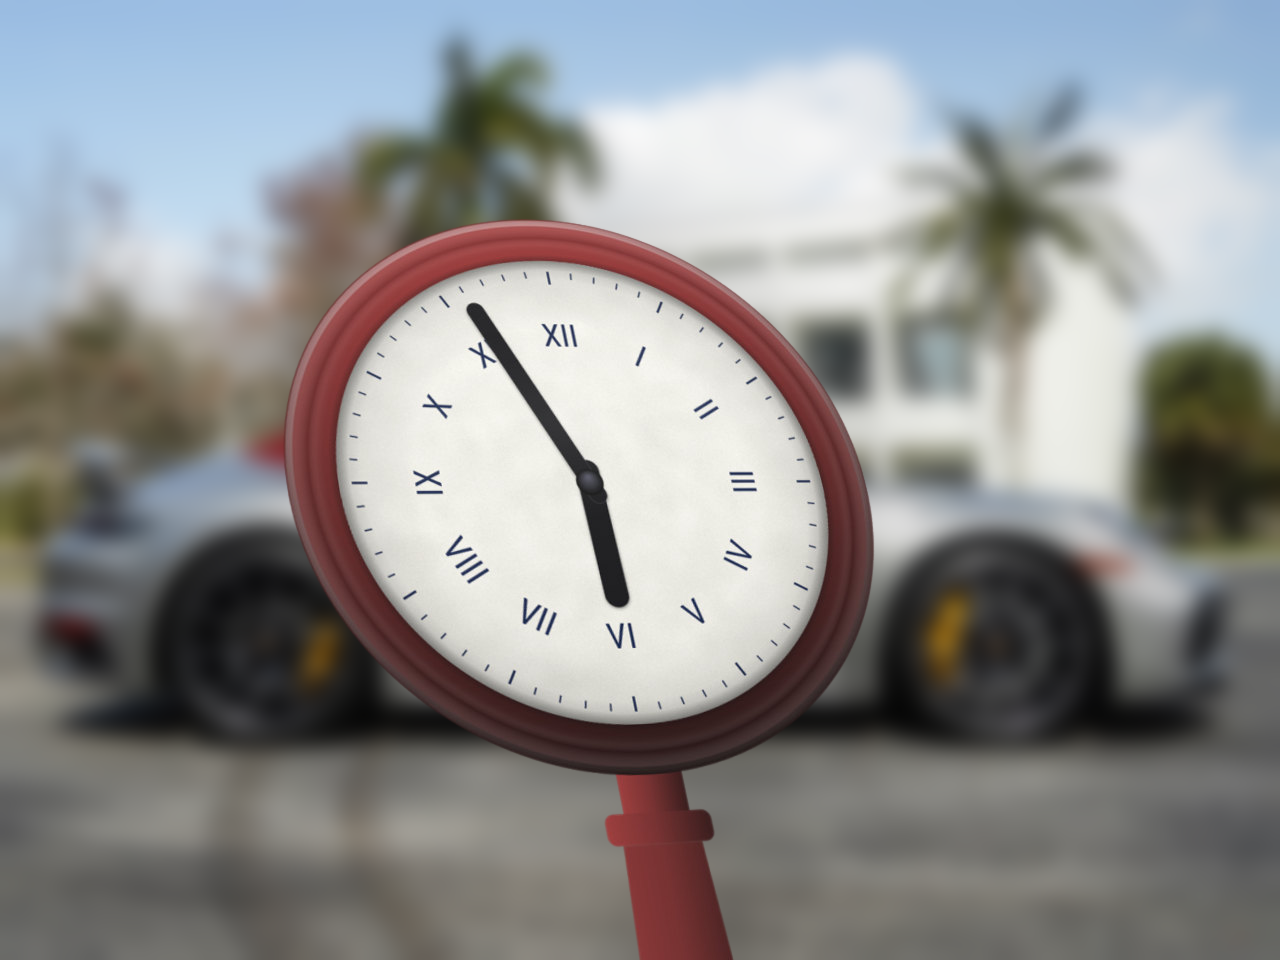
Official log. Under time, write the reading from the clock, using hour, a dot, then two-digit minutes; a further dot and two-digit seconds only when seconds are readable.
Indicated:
5.56
